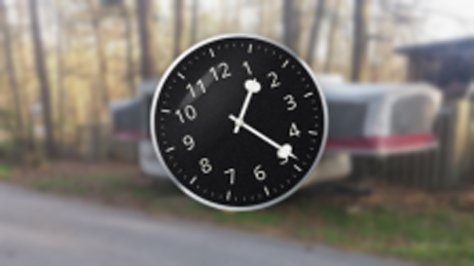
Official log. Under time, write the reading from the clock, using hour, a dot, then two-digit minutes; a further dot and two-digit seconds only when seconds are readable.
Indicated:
1.24
